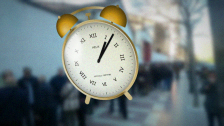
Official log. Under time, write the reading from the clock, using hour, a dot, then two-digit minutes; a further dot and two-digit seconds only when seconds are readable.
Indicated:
1.07
